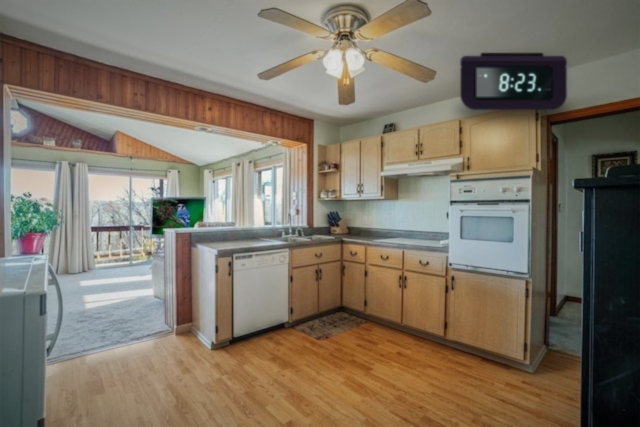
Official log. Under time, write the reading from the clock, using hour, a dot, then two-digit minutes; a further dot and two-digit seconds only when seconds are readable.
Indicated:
8.23
